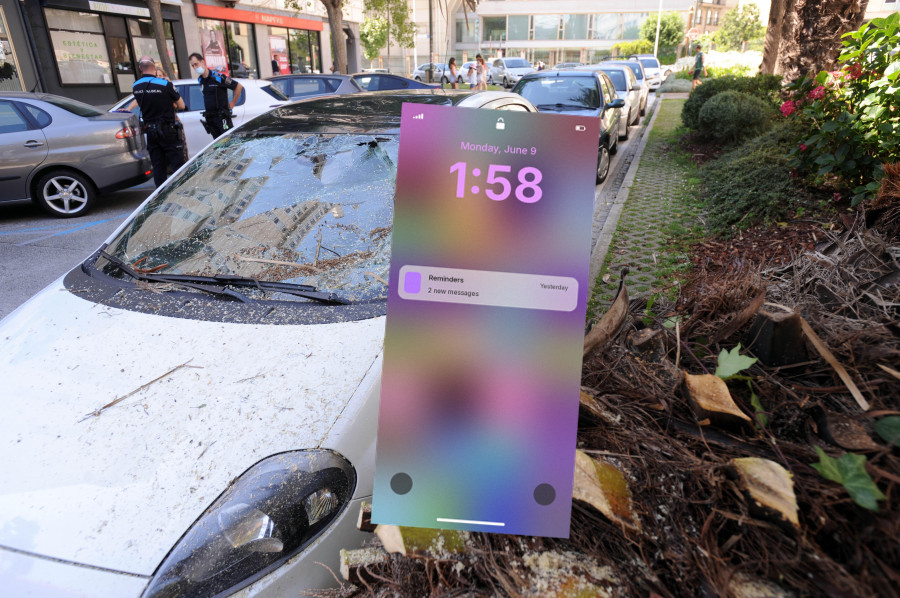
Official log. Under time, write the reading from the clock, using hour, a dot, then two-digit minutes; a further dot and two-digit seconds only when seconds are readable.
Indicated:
1.58
